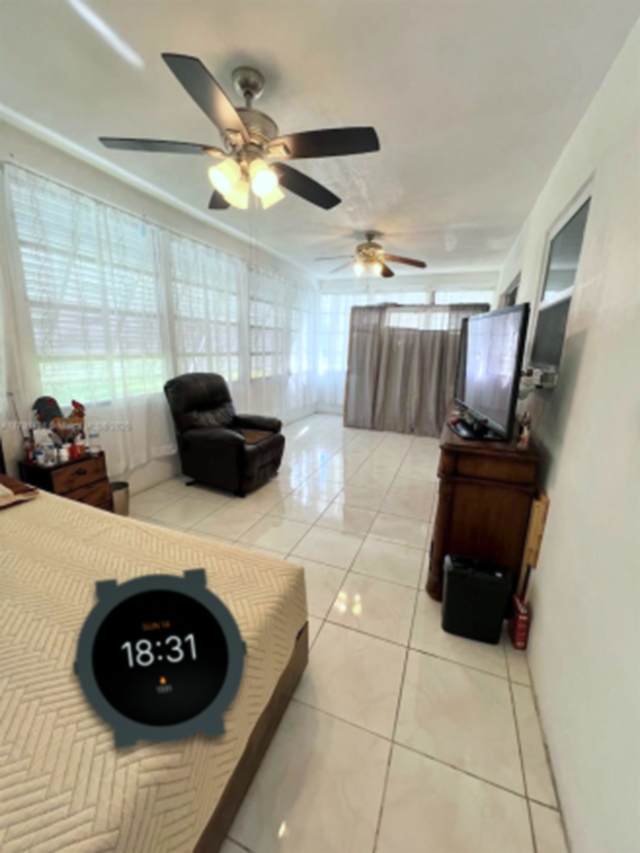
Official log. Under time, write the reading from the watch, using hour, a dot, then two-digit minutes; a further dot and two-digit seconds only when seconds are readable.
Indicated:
18.31
